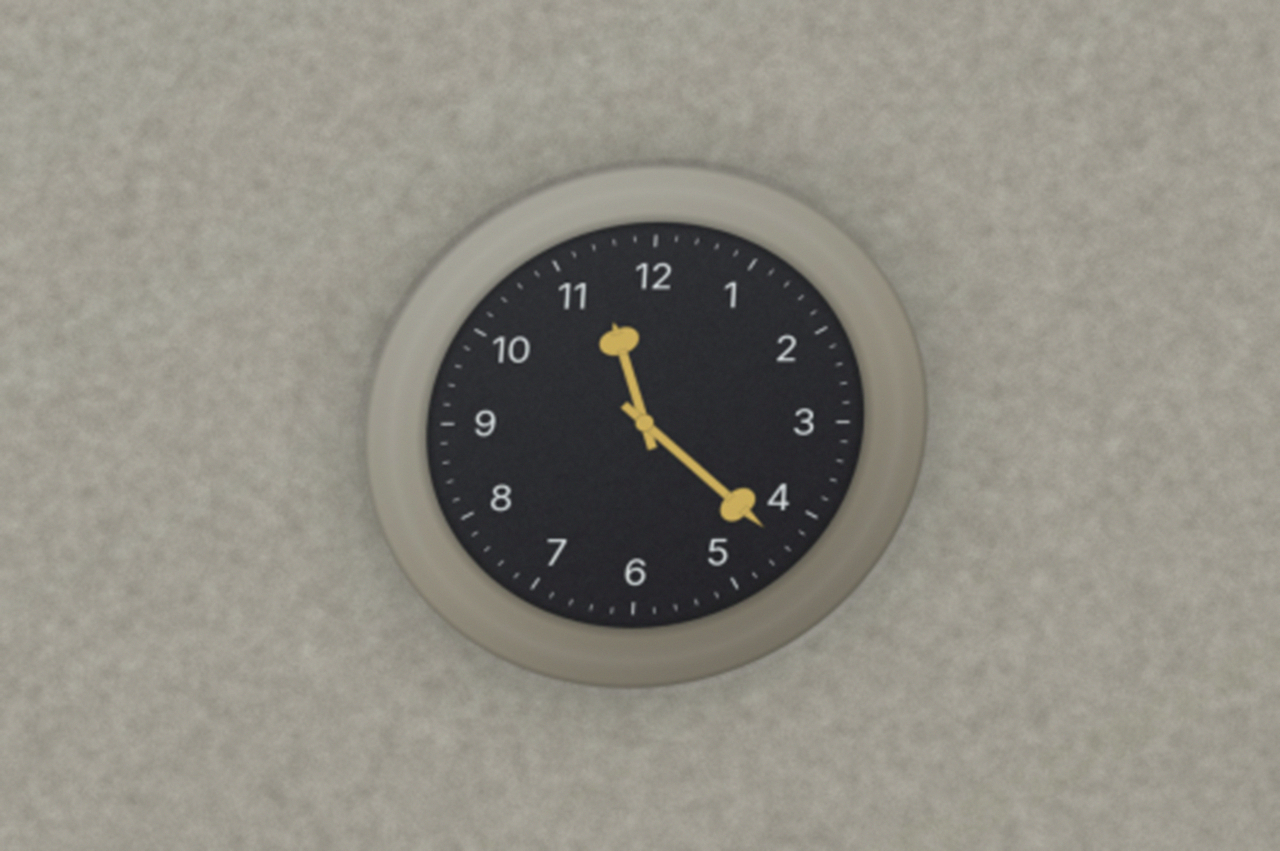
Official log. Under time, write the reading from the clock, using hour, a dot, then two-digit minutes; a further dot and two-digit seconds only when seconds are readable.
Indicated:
11.22
